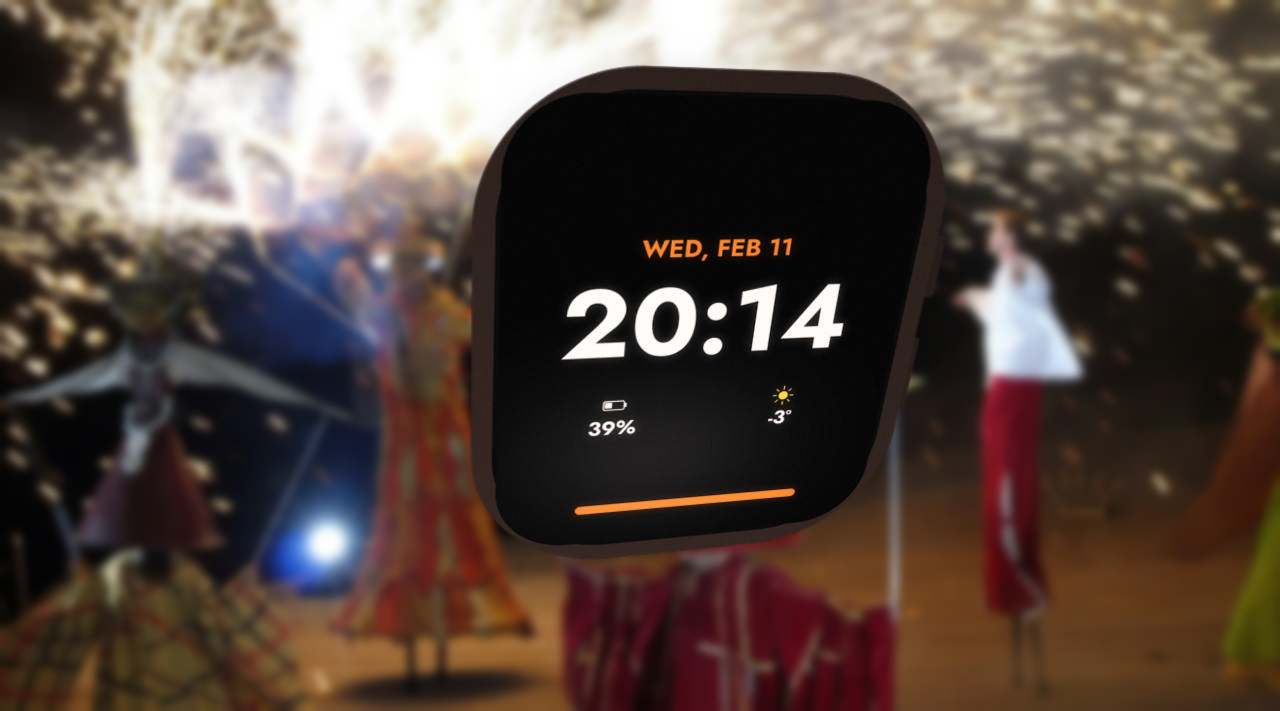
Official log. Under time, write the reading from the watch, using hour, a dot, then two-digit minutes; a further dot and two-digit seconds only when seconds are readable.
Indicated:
20.14
